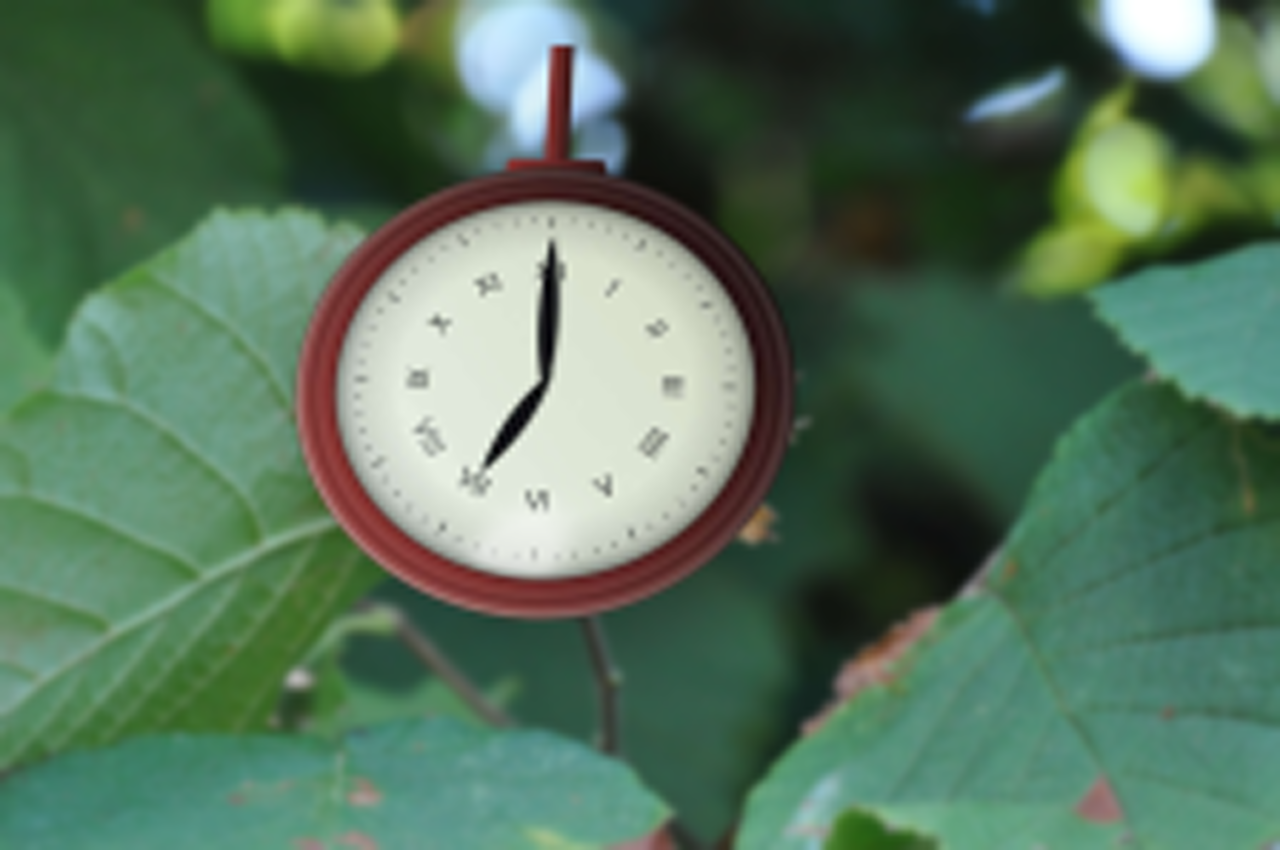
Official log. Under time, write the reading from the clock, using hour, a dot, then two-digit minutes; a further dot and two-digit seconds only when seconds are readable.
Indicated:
7.00
